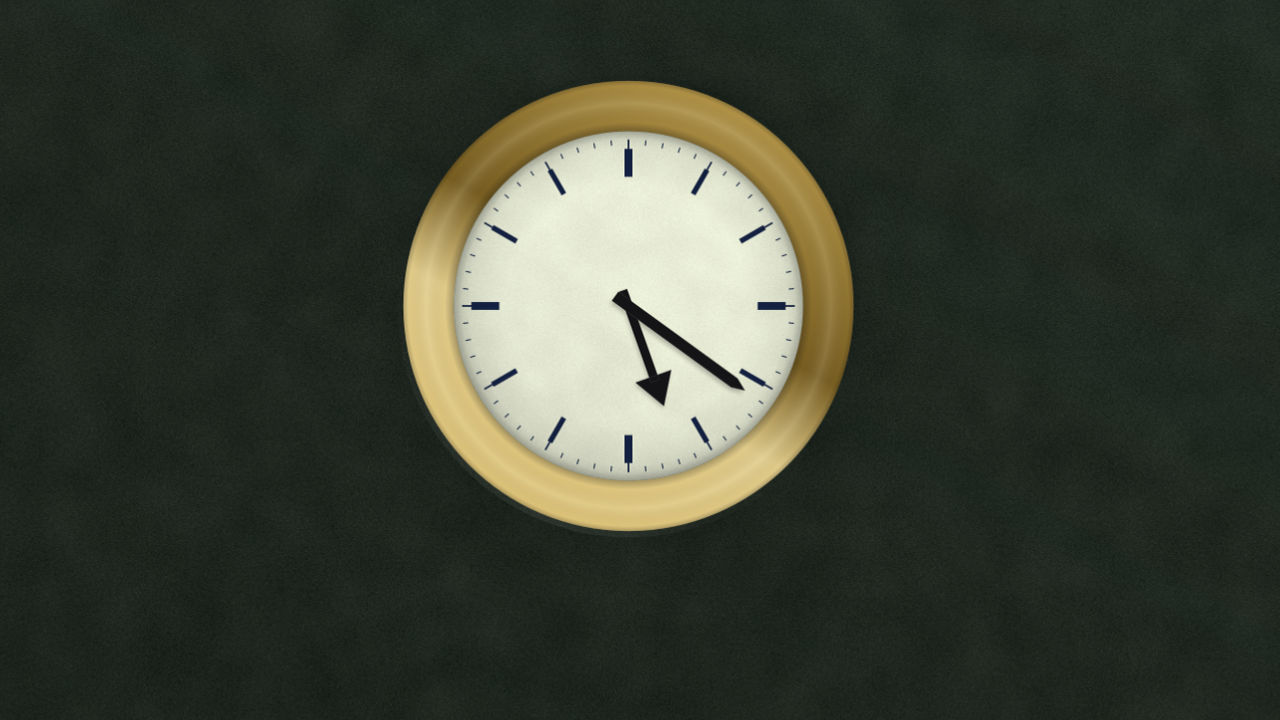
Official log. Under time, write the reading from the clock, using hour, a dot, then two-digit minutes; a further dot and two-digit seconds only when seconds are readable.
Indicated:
5.21
